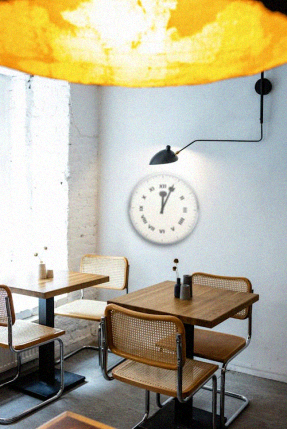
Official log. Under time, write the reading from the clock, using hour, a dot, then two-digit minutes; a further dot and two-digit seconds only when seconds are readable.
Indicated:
12.04
